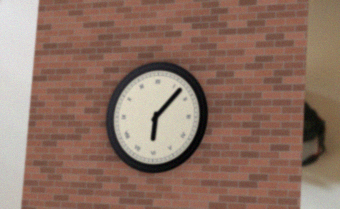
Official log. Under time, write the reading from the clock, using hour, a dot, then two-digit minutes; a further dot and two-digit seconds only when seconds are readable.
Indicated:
6.07
